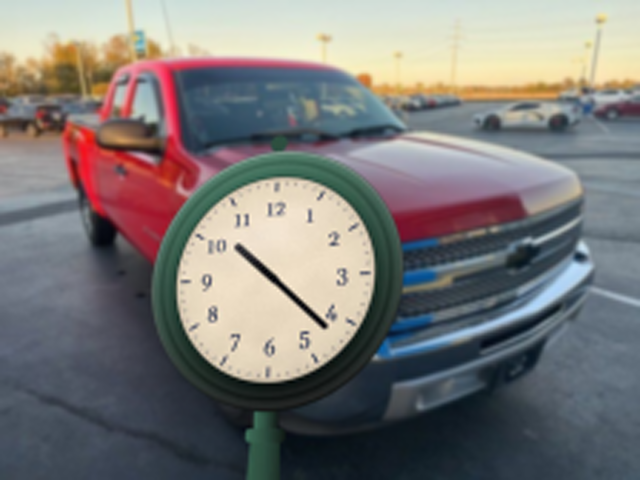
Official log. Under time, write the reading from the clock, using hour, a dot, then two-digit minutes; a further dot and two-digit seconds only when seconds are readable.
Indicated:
10.22
